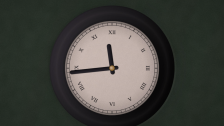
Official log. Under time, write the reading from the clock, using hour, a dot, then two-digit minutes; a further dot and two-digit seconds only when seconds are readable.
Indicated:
11.44
